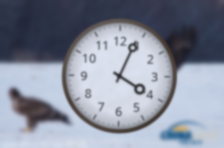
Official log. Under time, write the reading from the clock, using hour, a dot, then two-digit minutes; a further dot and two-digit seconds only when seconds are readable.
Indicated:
4.04
